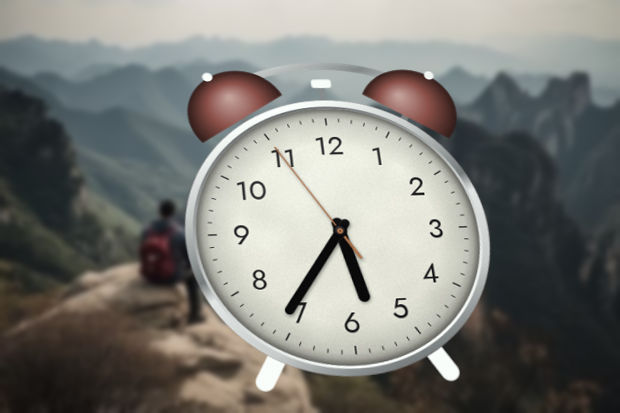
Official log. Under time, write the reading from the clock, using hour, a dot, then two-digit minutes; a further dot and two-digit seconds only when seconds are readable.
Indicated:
5.35.55
